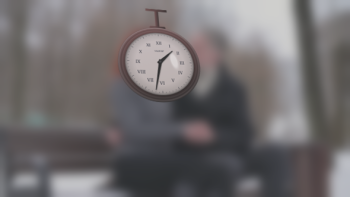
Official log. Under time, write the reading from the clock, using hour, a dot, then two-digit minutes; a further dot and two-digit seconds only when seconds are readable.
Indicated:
1.32
